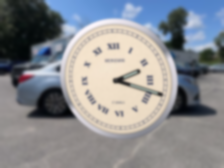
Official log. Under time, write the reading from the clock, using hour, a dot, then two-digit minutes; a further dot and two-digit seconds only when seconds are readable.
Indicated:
2.18
